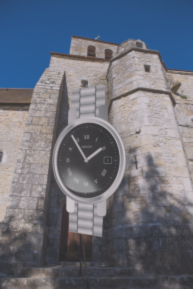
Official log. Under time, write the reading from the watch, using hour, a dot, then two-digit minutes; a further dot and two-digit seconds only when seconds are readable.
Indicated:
1.54
